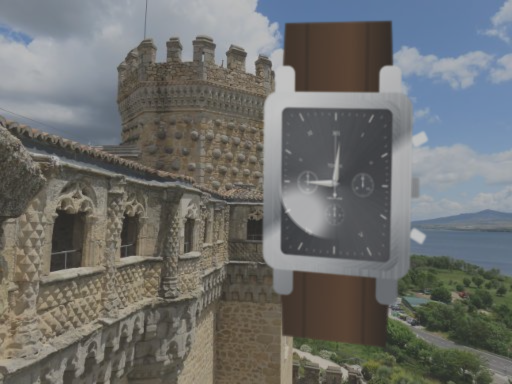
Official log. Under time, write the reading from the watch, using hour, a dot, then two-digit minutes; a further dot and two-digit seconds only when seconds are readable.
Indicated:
9.01
